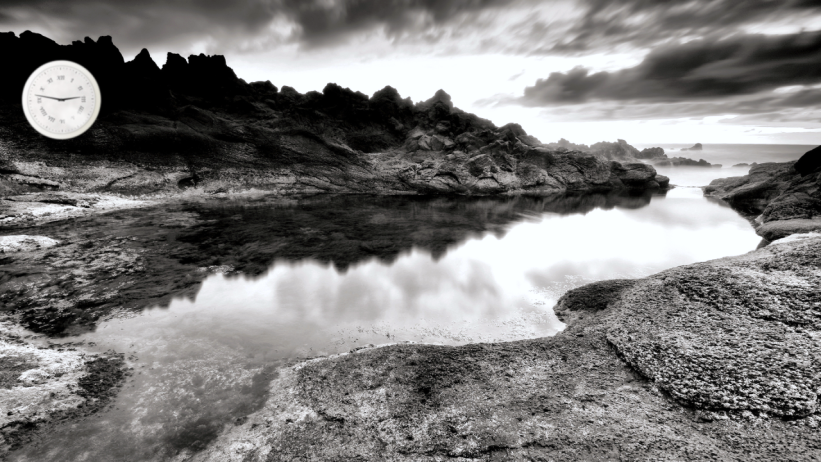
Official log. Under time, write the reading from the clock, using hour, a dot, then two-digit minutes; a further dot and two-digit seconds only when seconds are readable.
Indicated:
2.47
